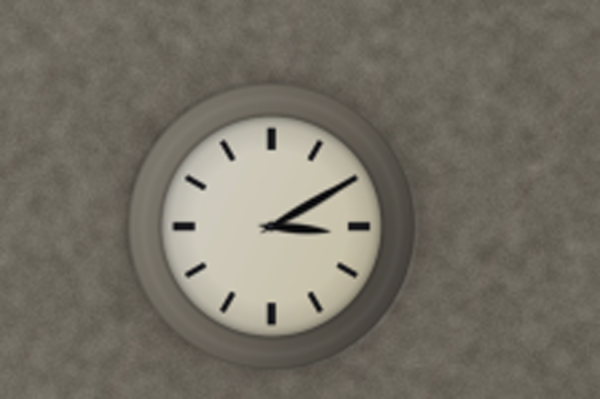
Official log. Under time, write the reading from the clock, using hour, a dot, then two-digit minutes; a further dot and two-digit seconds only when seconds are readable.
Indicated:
3.10
